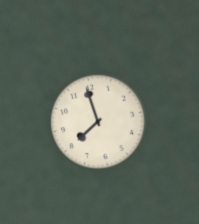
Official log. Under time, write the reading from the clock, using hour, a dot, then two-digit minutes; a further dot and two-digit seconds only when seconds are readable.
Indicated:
7.59
